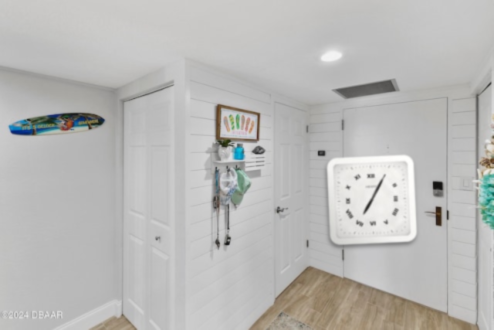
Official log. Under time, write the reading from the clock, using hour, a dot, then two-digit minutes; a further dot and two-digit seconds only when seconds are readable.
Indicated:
7.05
